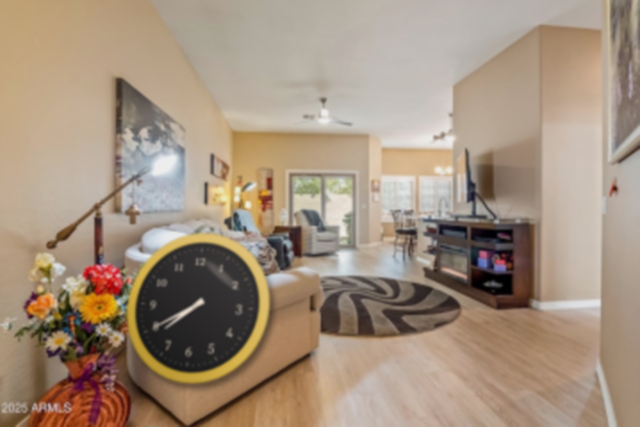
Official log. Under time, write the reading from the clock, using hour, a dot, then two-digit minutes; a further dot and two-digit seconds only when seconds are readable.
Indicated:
7.40
